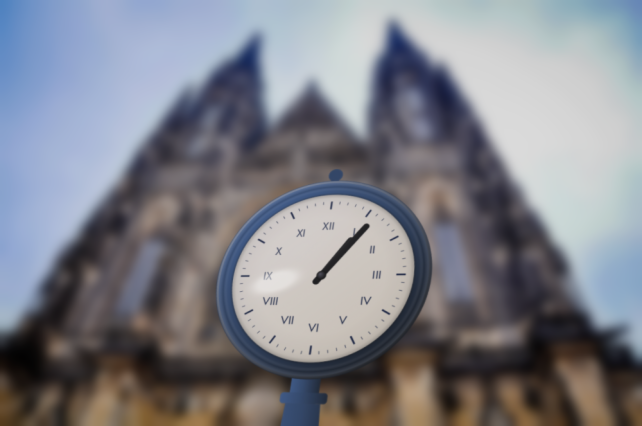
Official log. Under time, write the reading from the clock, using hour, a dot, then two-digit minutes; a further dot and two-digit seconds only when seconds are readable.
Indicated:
1.06
